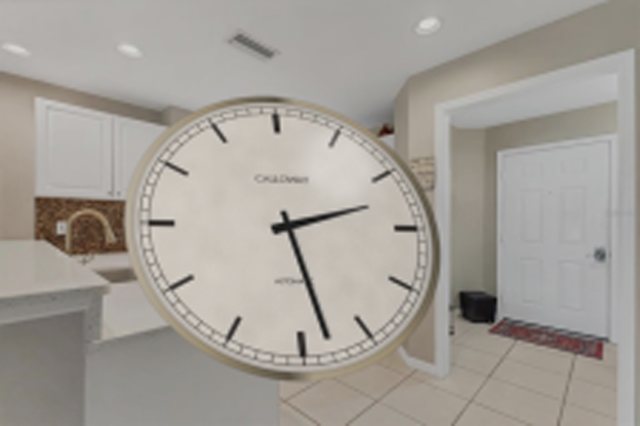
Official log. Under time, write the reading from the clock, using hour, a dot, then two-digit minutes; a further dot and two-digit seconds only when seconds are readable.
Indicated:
2.28
